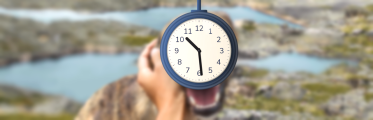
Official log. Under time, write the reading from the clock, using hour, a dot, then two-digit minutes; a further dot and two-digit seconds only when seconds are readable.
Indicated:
10.29
